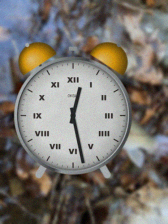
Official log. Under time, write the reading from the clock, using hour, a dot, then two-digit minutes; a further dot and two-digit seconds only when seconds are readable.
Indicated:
12.28
